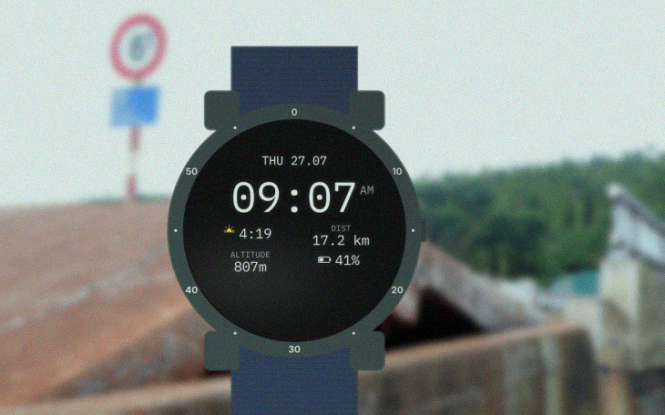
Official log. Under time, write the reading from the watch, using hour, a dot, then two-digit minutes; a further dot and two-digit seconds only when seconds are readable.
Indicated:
9.07
